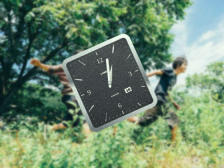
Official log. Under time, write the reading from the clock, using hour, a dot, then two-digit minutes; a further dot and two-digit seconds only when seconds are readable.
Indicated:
1.03
